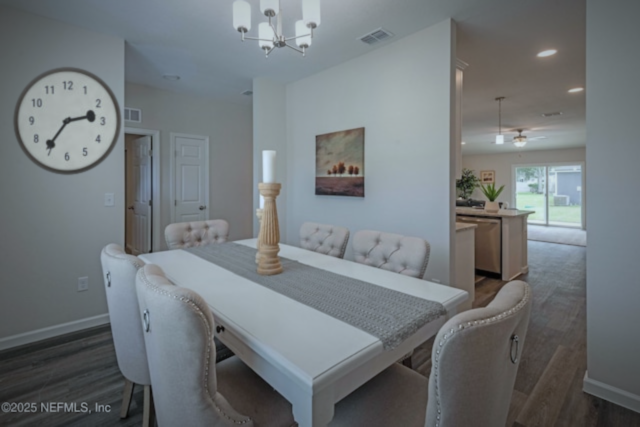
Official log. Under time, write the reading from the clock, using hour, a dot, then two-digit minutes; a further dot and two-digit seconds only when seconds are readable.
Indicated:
2.36
